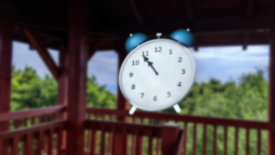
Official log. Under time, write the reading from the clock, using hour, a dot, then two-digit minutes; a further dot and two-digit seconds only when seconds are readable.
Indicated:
10.54
